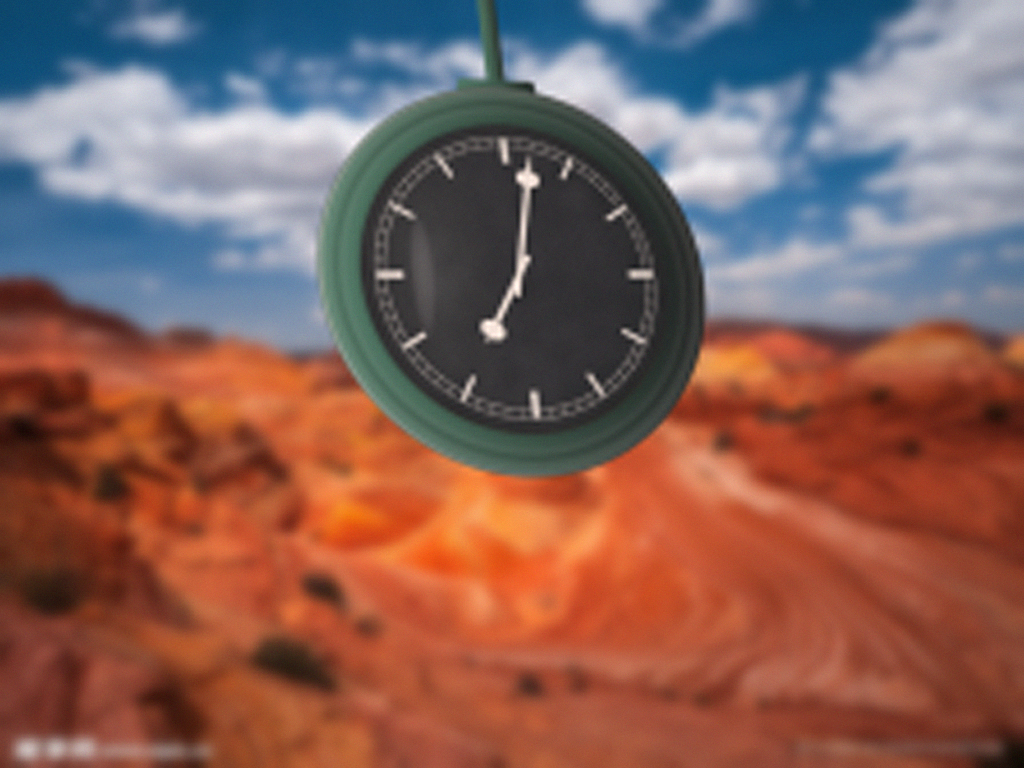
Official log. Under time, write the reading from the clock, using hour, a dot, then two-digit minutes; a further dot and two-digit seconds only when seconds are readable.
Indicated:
7.02
